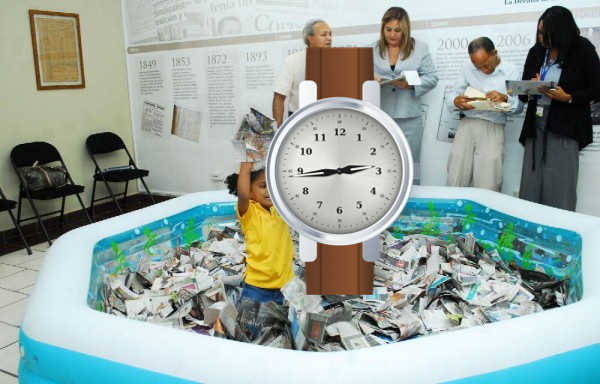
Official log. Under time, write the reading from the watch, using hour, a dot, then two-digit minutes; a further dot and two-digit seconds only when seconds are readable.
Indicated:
2.44
